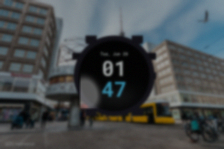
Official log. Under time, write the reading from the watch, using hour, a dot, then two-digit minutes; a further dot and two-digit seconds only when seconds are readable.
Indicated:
1.47
